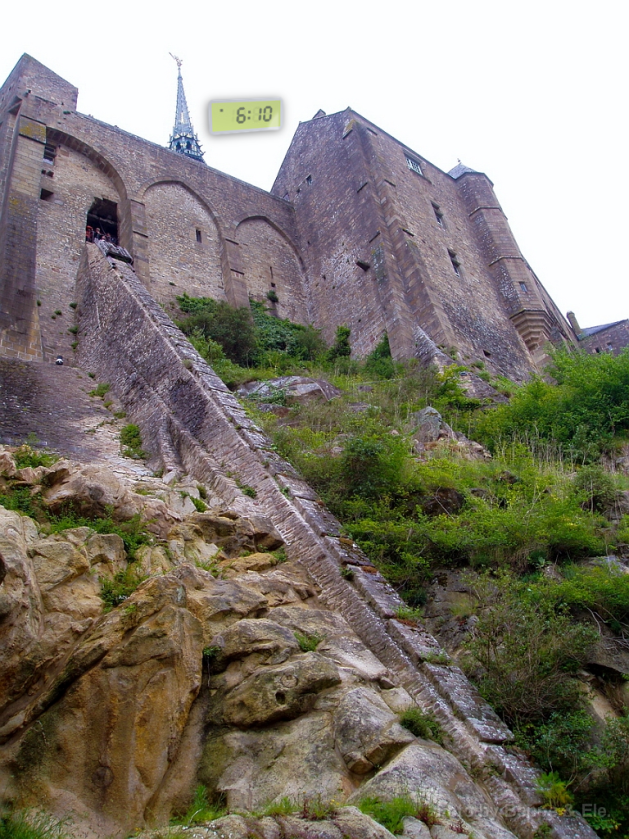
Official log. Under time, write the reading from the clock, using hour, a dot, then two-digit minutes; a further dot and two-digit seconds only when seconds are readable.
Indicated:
6.10
